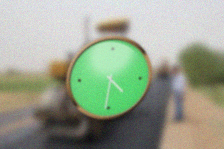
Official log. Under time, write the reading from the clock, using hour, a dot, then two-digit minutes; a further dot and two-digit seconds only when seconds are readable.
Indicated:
4.31
